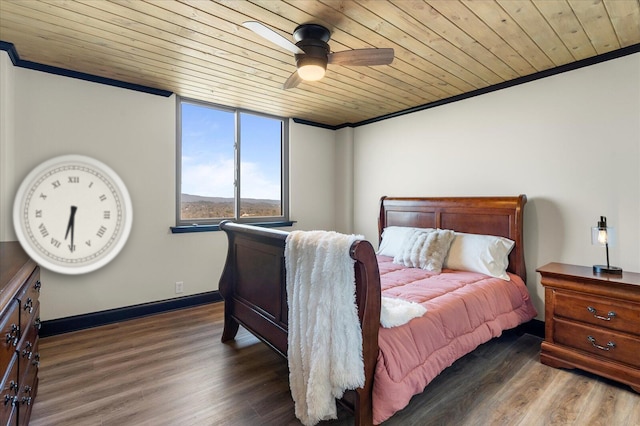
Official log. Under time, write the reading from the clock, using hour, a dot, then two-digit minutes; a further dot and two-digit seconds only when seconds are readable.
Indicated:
6.30
